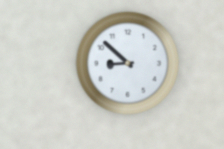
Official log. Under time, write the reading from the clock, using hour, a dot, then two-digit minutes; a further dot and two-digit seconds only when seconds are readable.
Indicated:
8.52
